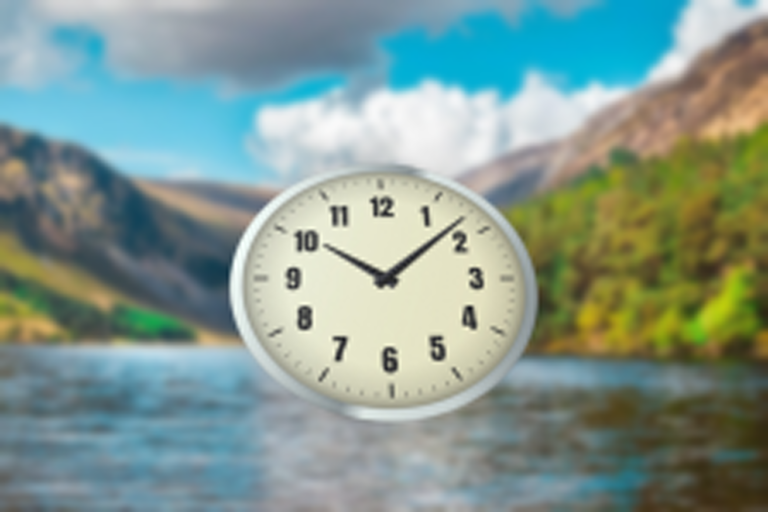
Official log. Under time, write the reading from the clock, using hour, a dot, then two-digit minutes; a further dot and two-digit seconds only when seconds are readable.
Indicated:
10.08
